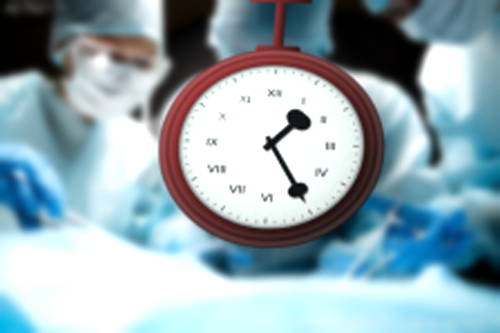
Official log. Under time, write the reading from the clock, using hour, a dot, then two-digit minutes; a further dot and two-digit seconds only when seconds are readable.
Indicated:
1.25
